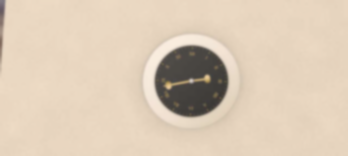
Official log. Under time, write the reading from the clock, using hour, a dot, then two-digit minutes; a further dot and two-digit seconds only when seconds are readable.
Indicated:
2.43
